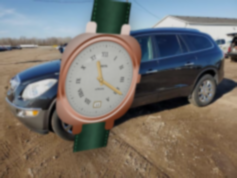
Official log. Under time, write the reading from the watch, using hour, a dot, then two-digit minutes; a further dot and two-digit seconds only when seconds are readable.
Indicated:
11.20
